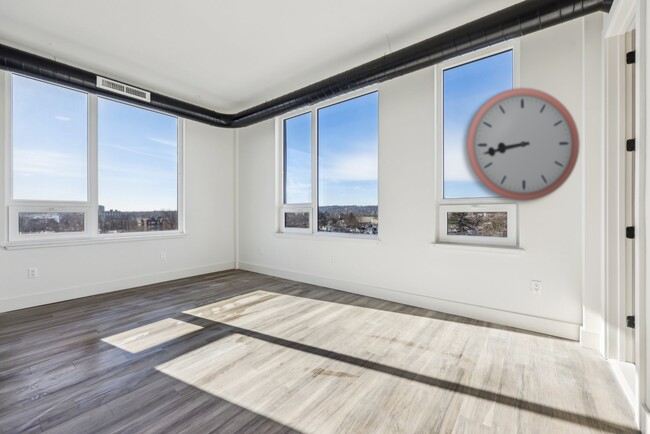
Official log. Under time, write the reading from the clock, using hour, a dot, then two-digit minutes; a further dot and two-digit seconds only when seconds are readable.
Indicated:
8.43
